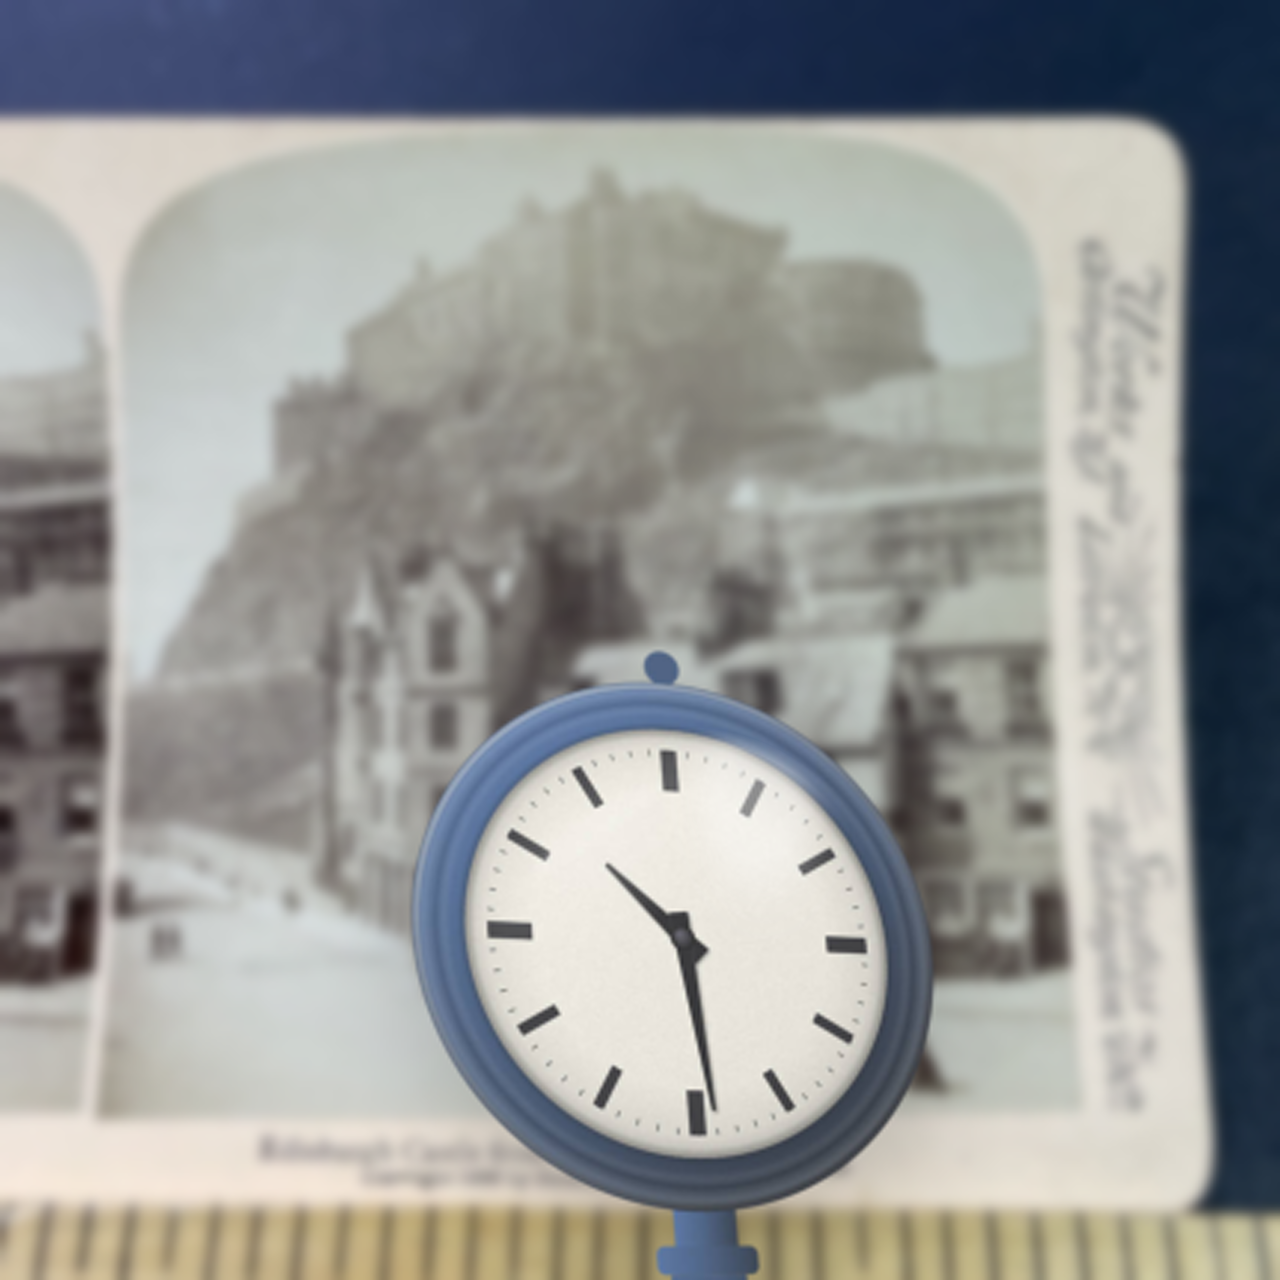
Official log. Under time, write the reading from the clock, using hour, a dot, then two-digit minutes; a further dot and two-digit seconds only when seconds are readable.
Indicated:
10.29
